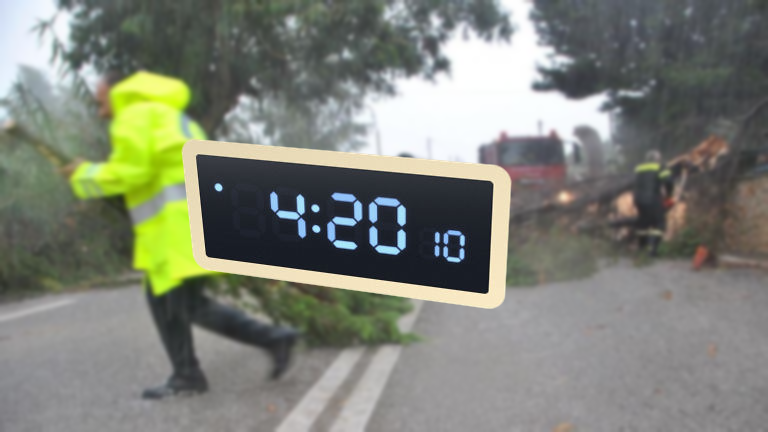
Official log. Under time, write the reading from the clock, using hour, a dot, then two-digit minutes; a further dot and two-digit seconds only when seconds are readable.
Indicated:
4.20.10
